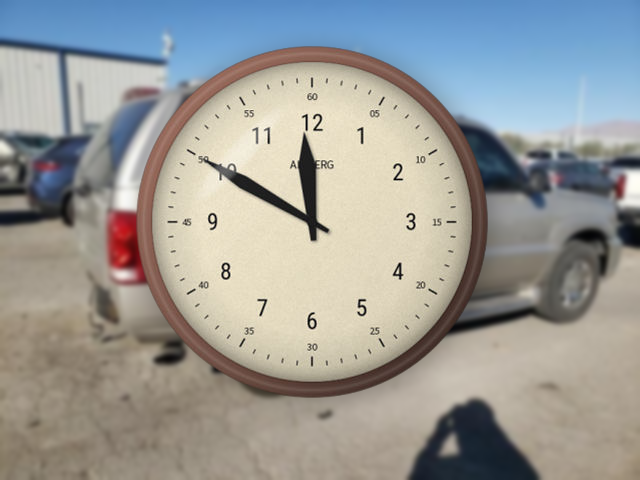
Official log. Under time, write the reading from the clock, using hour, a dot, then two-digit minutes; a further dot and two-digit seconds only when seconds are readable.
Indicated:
11.50
